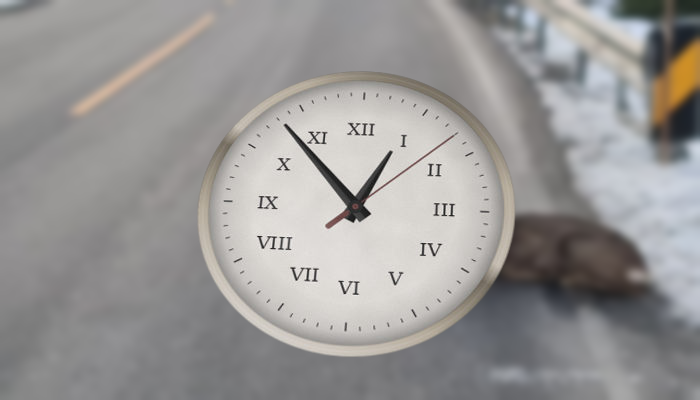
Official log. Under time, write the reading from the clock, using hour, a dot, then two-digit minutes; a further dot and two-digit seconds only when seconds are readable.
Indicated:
12.53.08
